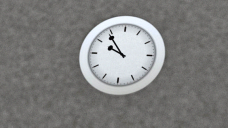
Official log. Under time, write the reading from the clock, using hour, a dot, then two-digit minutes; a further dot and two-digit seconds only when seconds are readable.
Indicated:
9.54
